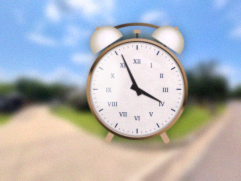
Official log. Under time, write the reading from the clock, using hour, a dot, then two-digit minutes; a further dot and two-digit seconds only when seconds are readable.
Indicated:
3.56
